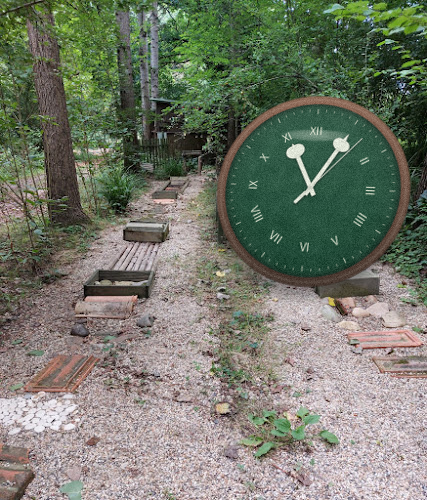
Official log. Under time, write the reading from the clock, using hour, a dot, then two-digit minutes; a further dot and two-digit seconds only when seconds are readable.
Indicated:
11.05.07
